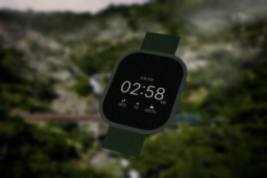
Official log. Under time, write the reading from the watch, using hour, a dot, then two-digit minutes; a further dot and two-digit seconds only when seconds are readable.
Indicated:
2.58
